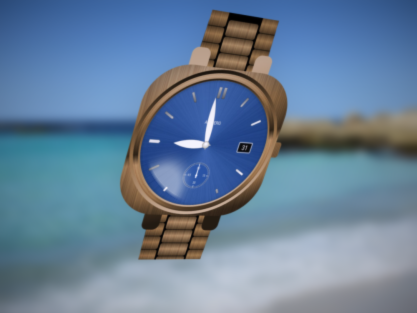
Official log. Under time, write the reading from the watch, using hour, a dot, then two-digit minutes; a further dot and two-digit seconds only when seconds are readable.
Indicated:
8.59
